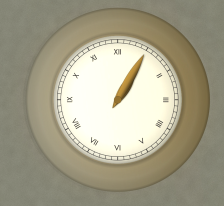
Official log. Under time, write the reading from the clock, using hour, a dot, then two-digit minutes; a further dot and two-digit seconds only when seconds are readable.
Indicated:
1.05
